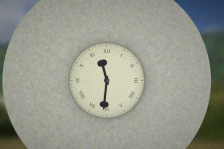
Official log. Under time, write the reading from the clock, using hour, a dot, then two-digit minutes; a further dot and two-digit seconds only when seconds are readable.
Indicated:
11.31
